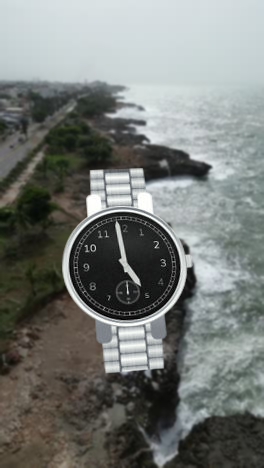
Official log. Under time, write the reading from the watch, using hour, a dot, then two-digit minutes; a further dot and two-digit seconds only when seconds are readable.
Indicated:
4.59
